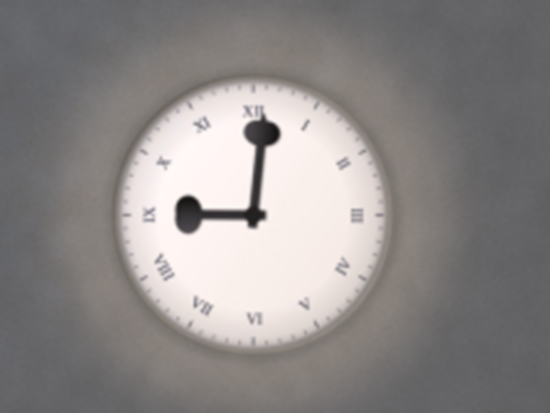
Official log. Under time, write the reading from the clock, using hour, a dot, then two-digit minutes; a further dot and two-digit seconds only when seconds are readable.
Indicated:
9.01
